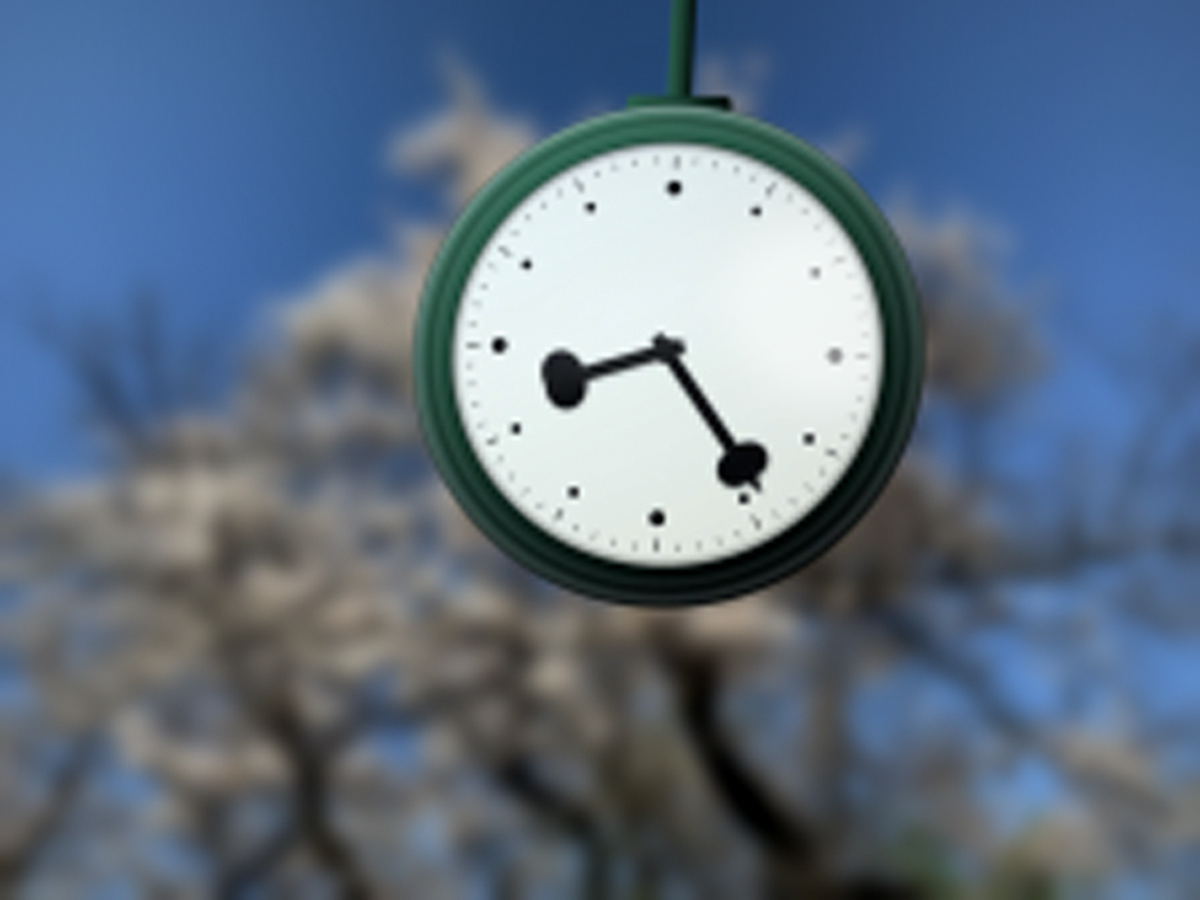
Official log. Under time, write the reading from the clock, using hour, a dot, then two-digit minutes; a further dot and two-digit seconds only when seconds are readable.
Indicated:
8.24
